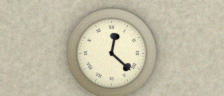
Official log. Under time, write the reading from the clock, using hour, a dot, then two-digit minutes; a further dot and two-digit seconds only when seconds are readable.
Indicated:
12.22
